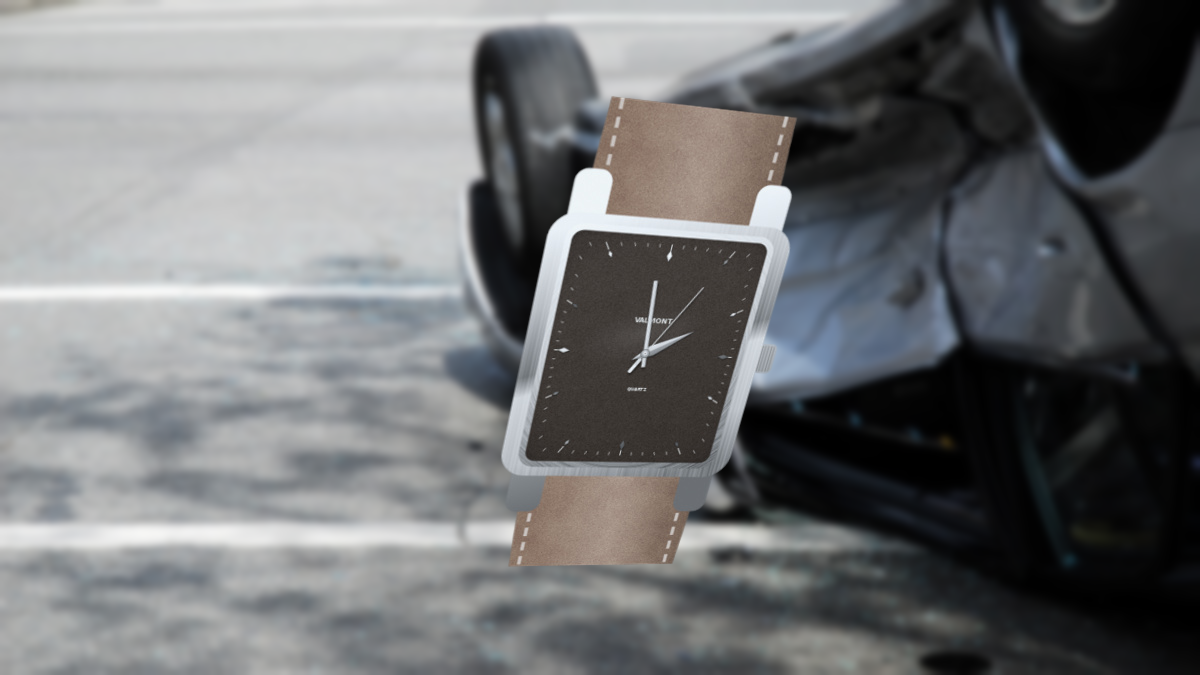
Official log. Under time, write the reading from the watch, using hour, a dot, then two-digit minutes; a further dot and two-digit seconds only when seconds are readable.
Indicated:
1.59.05
